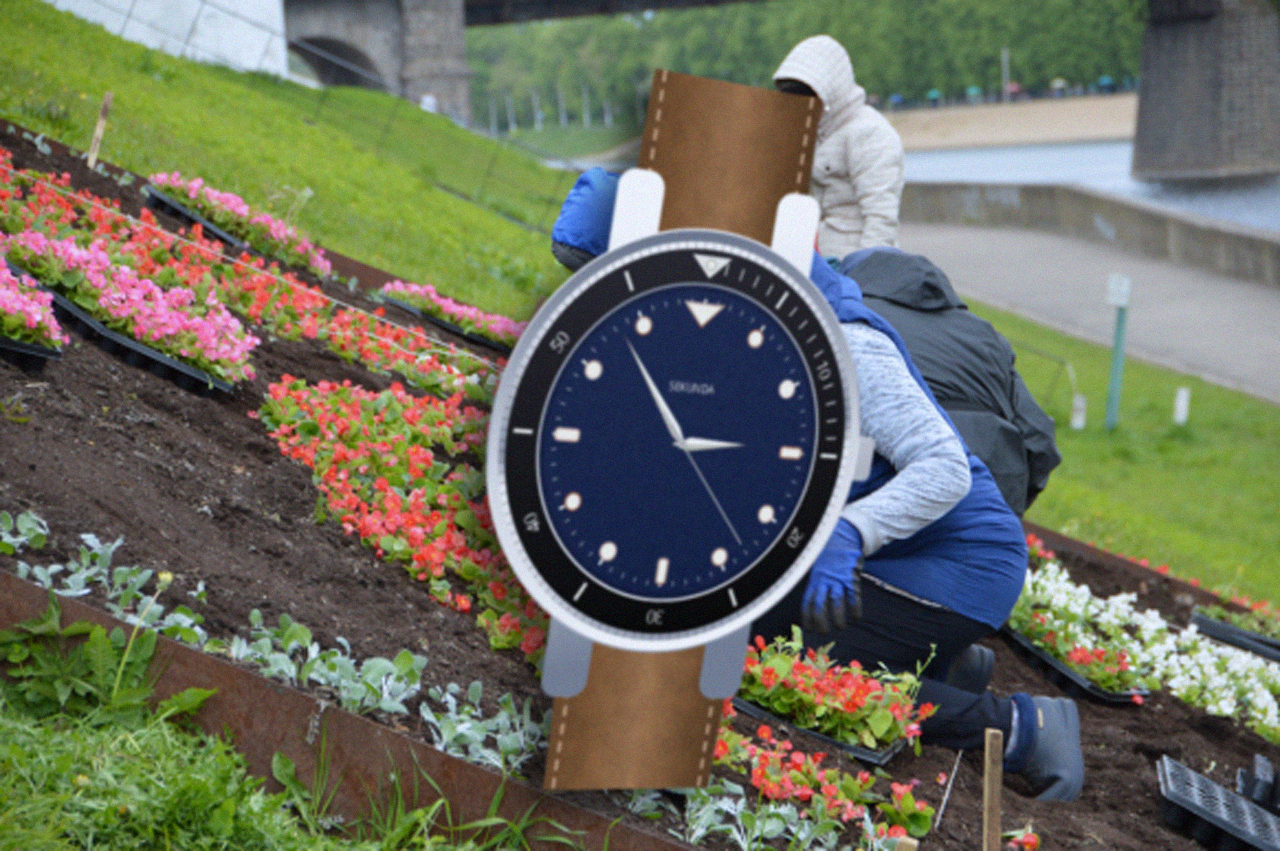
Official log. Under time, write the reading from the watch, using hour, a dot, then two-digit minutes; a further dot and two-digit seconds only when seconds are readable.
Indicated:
2.53.23
